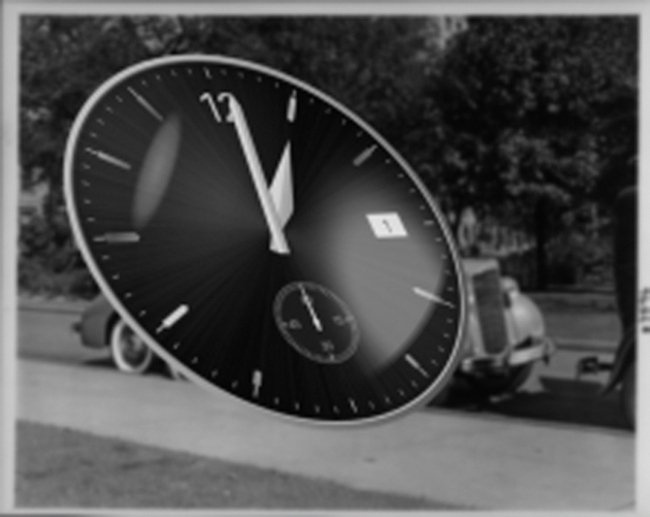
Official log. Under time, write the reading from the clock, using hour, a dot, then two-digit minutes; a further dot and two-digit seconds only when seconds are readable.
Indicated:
1.01
